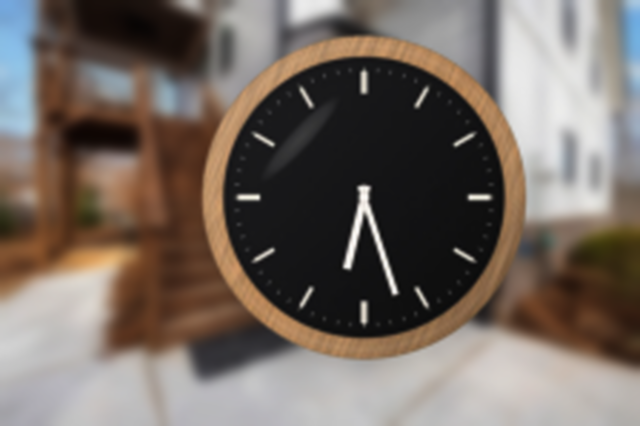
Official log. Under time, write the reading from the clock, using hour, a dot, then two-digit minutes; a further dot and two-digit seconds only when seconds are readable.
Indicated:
6.27
